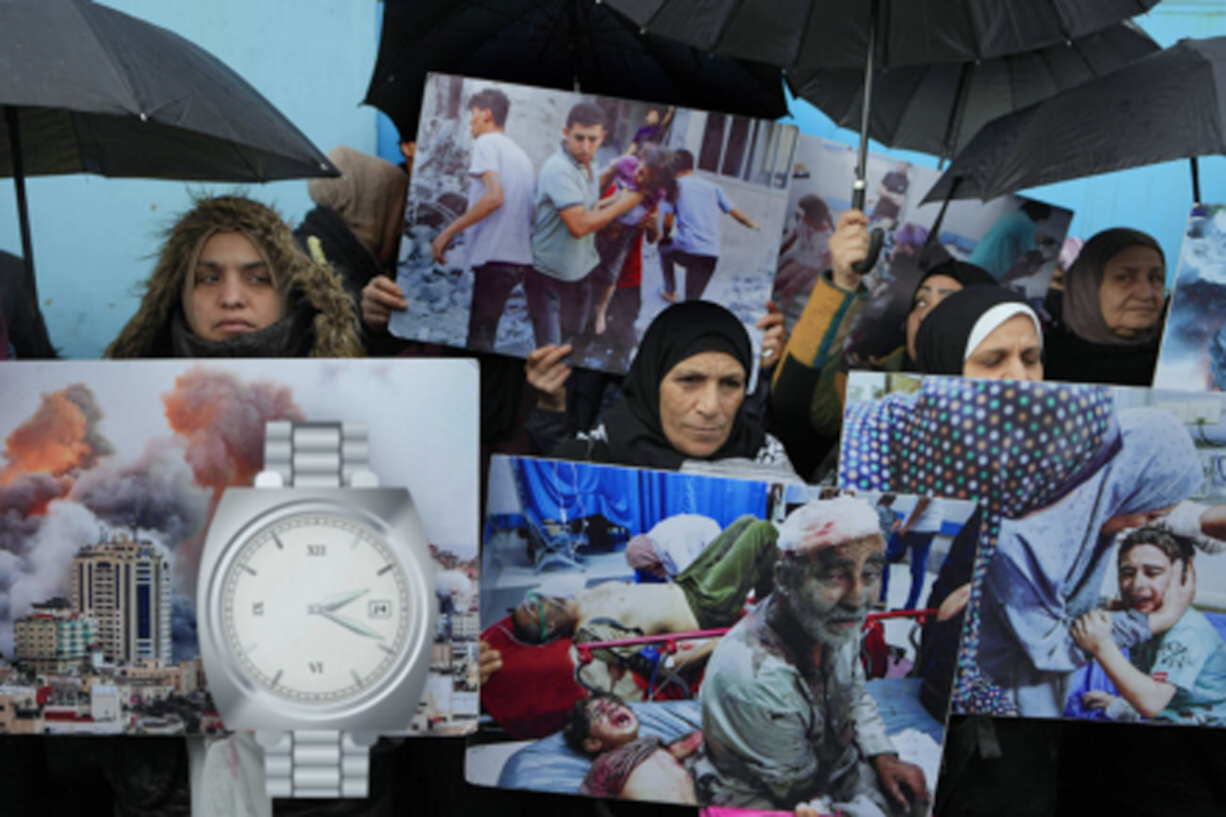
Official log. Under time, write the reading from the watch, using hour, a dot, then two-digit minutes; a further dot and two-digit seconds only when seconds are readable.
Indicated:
2.19
